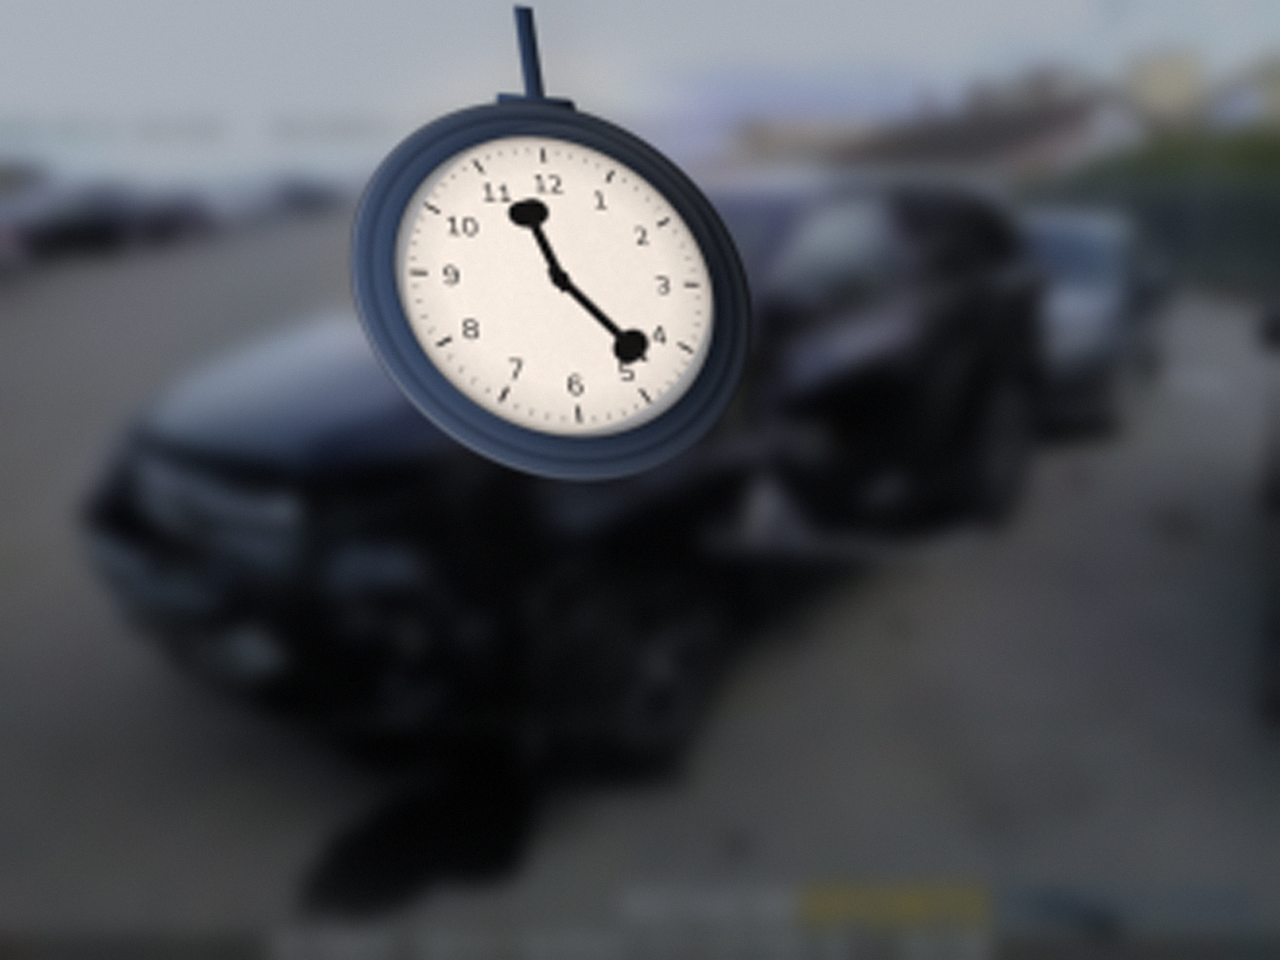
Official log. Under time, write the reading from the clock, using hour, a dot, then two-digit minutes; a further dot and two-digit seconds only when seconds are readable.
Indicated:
11.23
